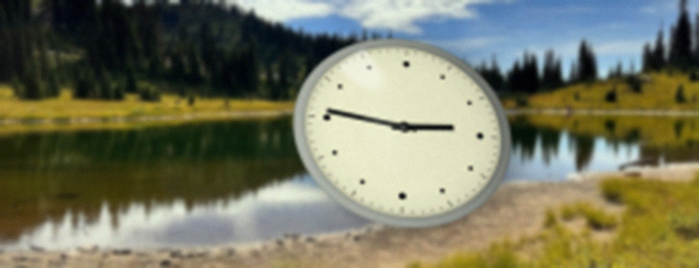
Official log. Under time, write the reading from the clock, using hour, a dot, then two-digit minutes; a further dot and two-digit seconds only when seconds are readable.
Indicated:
2.46
